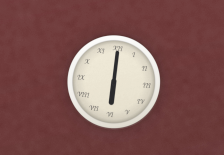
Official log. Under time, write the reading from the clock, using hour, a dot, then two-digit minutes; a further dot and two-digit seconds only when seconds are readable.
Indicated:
6.00
